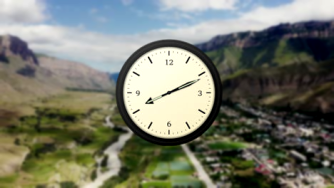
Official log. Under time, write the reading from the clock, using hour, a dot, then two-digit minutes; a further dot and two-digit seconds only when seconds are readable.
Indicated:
8.11
